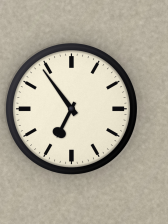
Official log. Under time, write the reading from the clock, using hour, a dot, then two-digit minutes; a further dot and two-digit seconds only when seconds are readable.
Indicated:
6.54
